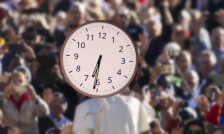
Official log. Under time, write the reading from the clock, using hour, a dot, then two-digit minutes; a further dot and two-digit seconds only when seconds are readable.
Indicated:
6.31
